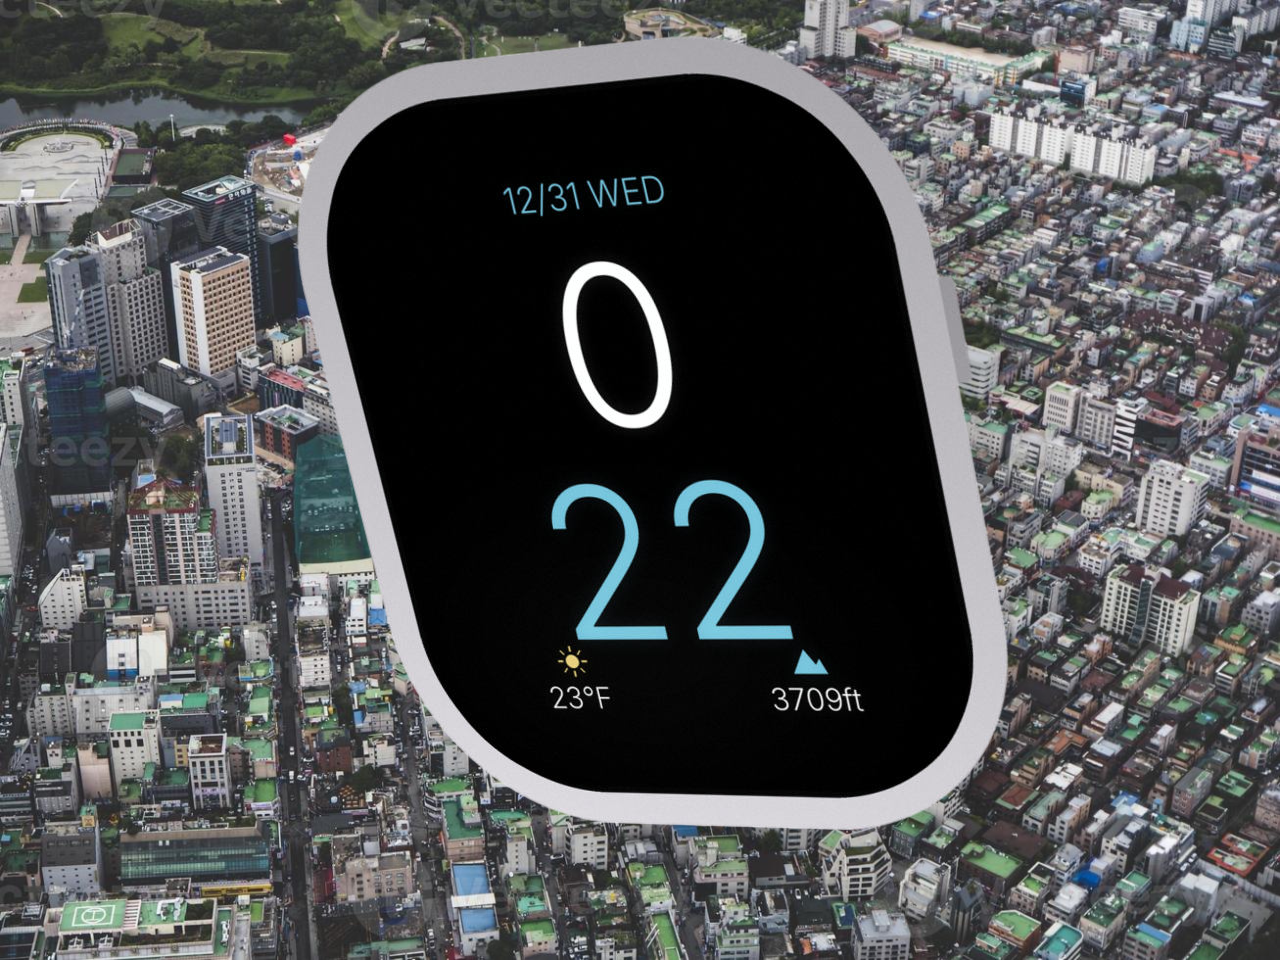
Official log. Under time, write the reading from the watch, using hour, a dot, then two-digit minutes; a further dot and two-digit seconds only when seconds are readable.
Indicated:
0.22
